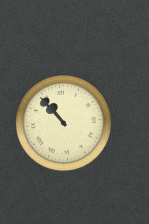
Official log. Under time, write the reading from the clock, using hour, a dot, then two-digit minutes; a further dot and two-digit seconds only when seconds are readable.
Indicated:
10.54
